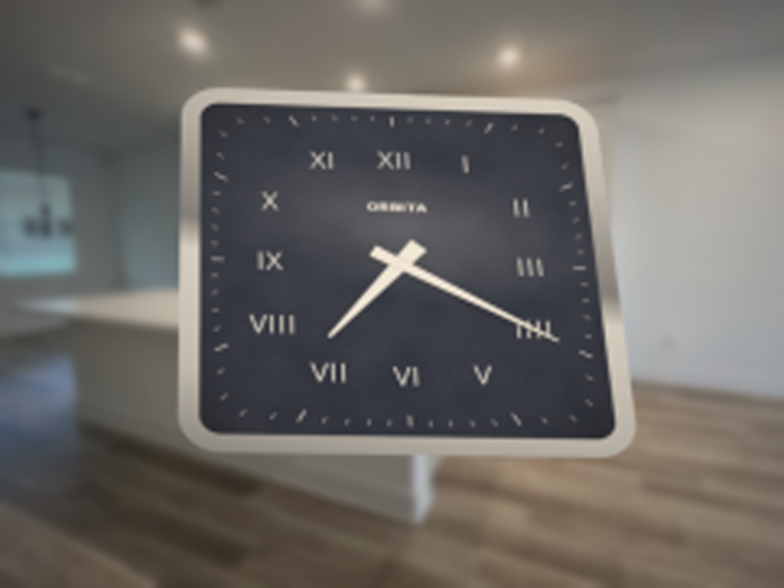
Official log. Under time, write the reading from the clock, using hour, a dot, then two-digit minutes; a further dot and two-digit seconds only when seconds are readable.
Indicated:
7.20
